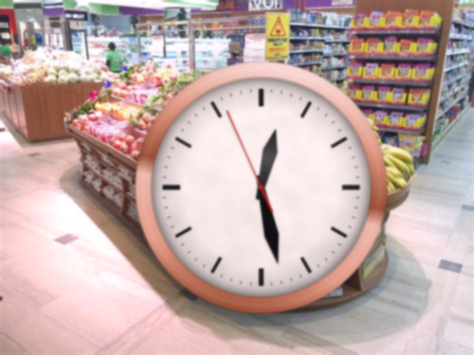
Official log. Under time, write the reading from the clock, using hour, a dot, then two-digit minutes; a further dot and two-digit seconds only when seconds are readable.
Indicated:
12.27.56
